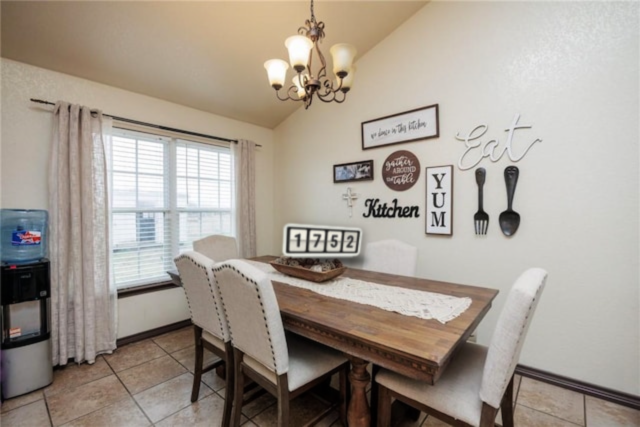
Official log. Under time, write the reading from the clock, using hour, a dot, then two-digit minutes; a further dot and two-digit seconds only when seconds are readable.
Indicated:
17.52
